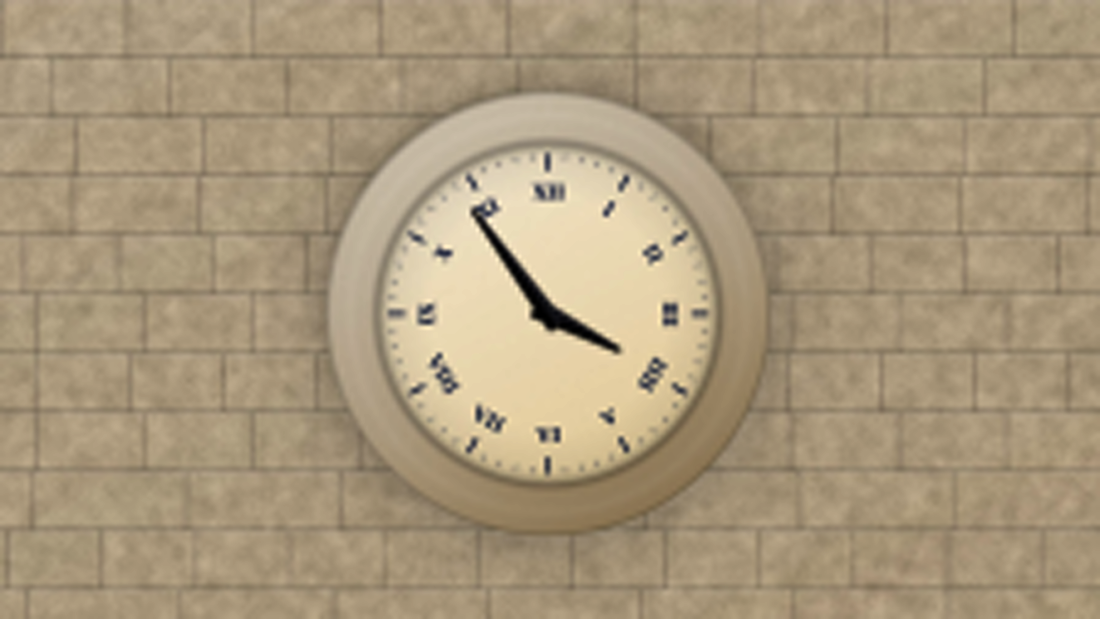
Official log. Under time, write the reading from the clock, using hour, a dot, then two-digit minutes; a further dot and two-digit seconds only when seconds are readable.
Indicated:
3.54
